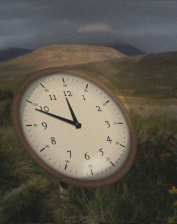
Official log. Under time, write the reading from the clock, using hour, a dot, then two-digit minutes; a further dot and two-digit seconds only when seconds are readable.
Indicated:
11.49
